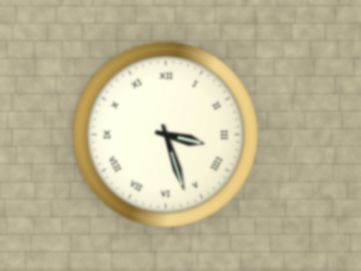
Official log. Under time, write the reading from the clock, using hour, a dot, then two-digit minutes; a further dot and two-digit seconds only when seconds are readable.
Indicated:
3.27
